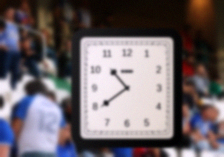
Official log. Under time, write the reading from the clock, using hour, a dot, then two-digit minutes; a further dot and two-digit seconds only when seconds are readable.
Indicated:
10.39
